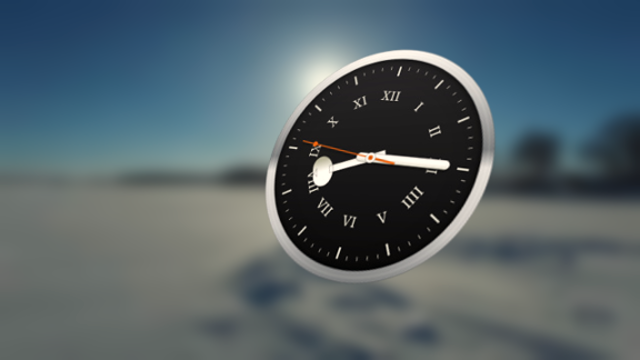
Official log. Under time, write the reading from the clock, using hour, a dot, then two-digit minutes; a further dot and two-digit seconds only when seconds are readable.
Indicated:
8.14.46
